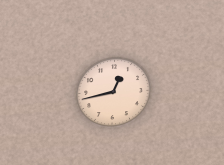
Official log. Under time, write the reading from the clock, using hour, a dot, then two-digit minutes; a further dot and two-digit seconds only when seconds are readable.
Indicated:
12.43
